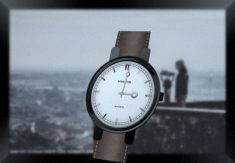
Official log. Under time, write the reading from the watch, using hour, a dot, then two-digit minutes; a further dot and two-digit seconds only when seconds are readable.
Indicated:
3.01
